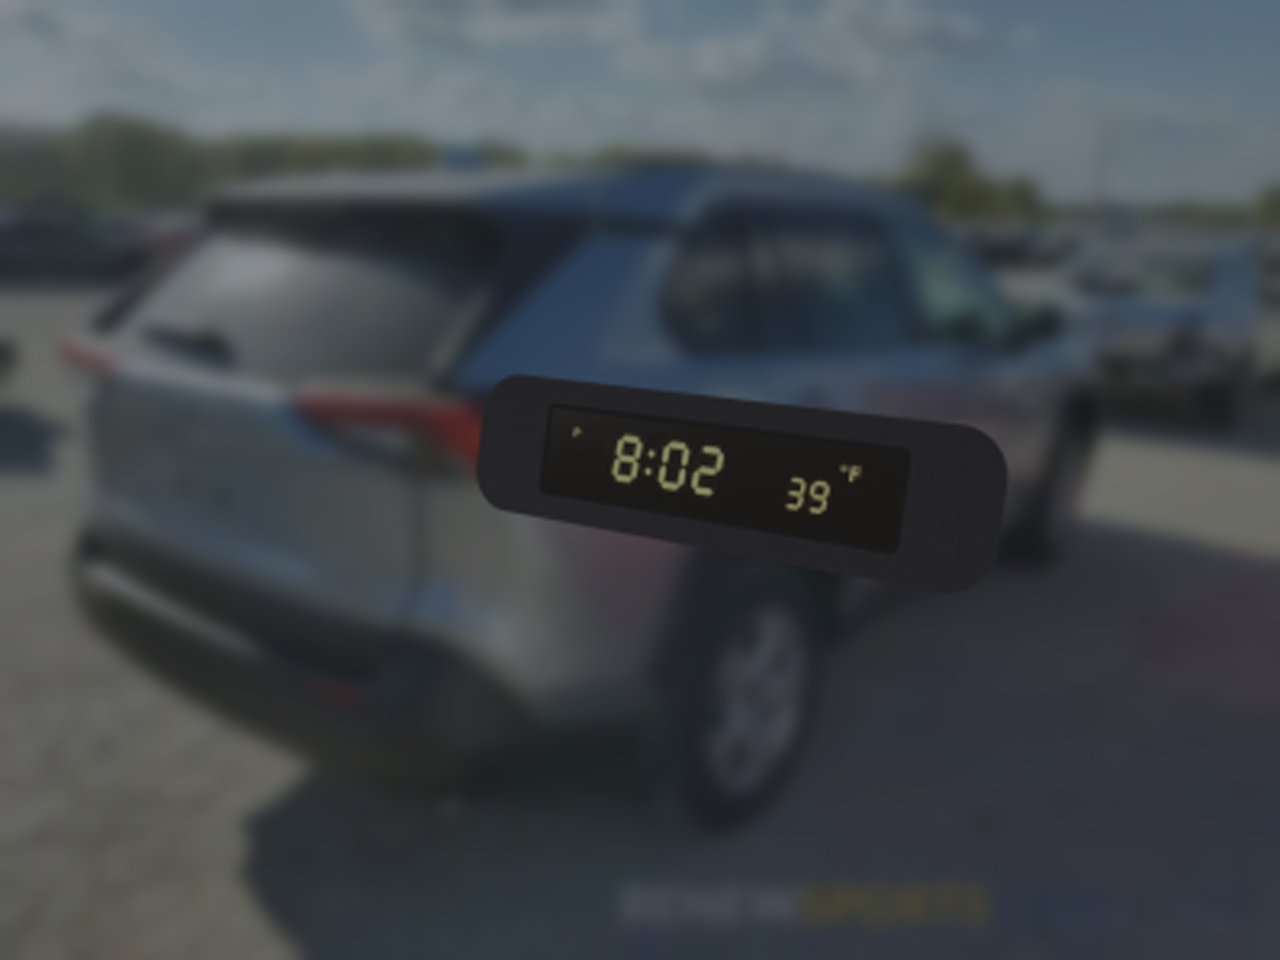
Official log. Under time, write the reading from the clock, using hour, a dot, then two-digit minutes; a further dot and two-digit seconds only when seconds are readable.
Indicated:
8.02
